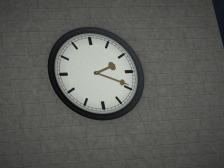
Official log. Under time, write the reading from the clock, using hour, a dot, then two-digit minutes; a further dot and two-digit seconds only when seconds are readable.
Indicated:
2.19
